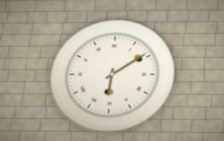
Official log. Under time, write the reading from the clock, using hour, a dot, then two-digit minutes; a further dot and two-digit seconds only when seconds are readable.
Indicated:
6.09
